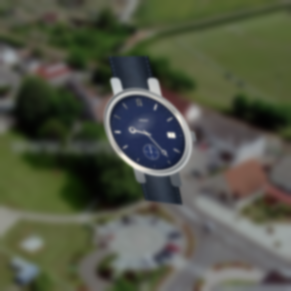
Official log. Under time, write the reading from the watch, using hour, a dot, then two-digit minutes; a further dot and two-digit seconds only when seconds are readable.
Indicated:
9.24
